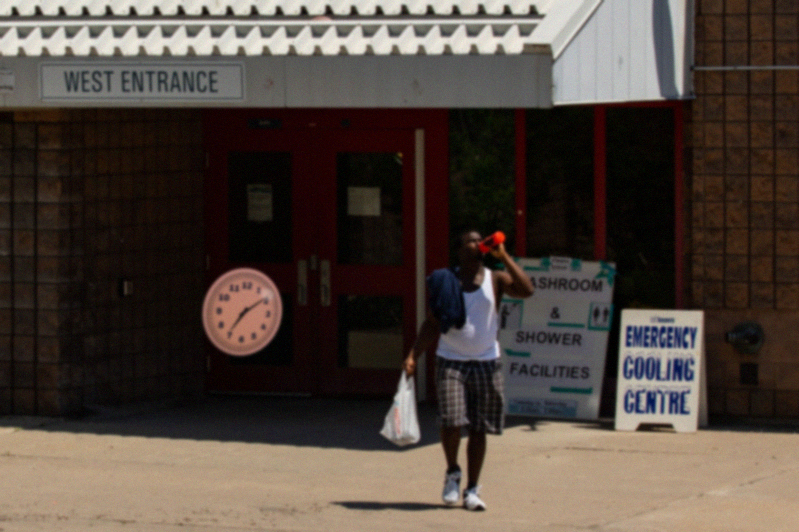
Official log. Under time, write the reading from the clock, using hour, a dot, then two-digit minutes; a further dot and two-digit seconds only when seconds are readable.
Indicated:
7.09
